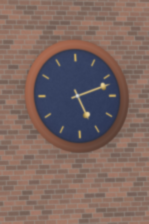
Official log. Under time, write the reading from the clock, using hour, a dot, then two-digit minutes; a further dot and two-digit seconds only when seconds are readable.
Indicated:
5.12
